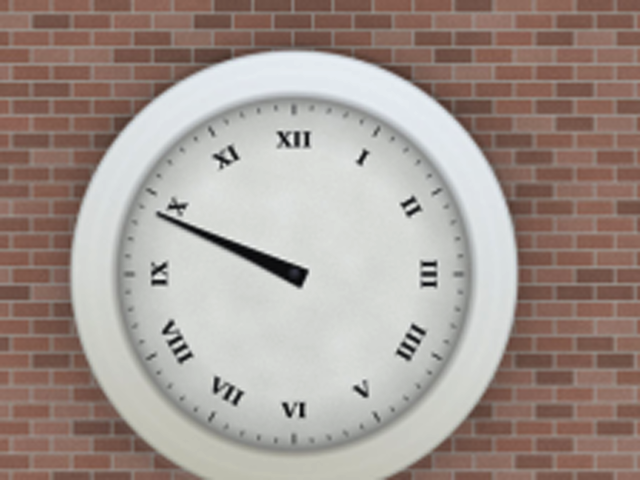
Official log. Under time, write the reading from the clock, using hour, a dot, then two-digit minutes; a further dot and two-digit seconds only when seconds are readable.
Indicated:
9.49
